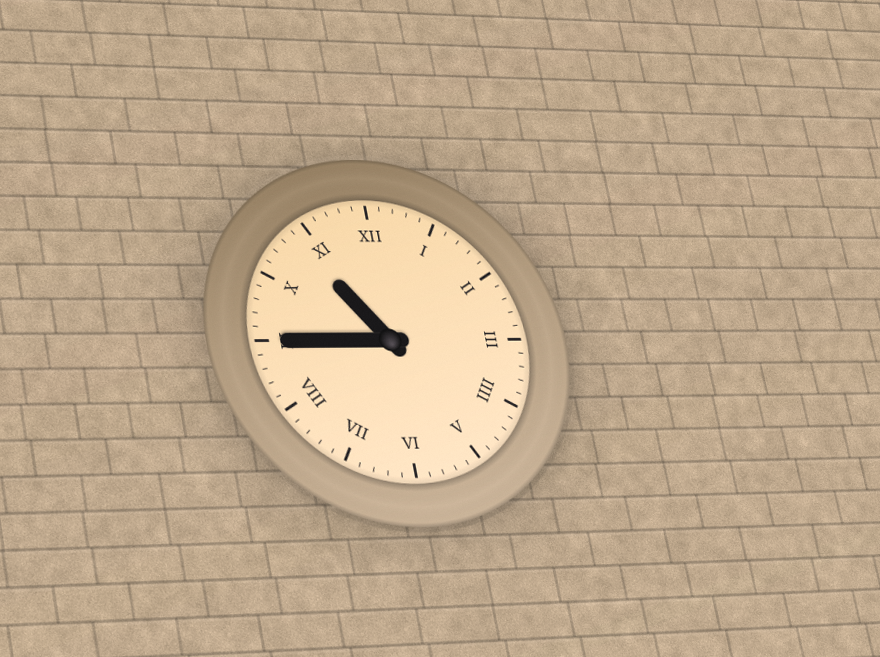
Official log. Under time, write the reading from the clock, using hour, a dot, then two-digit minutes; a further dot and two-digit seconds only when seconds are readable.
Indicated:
10.45
